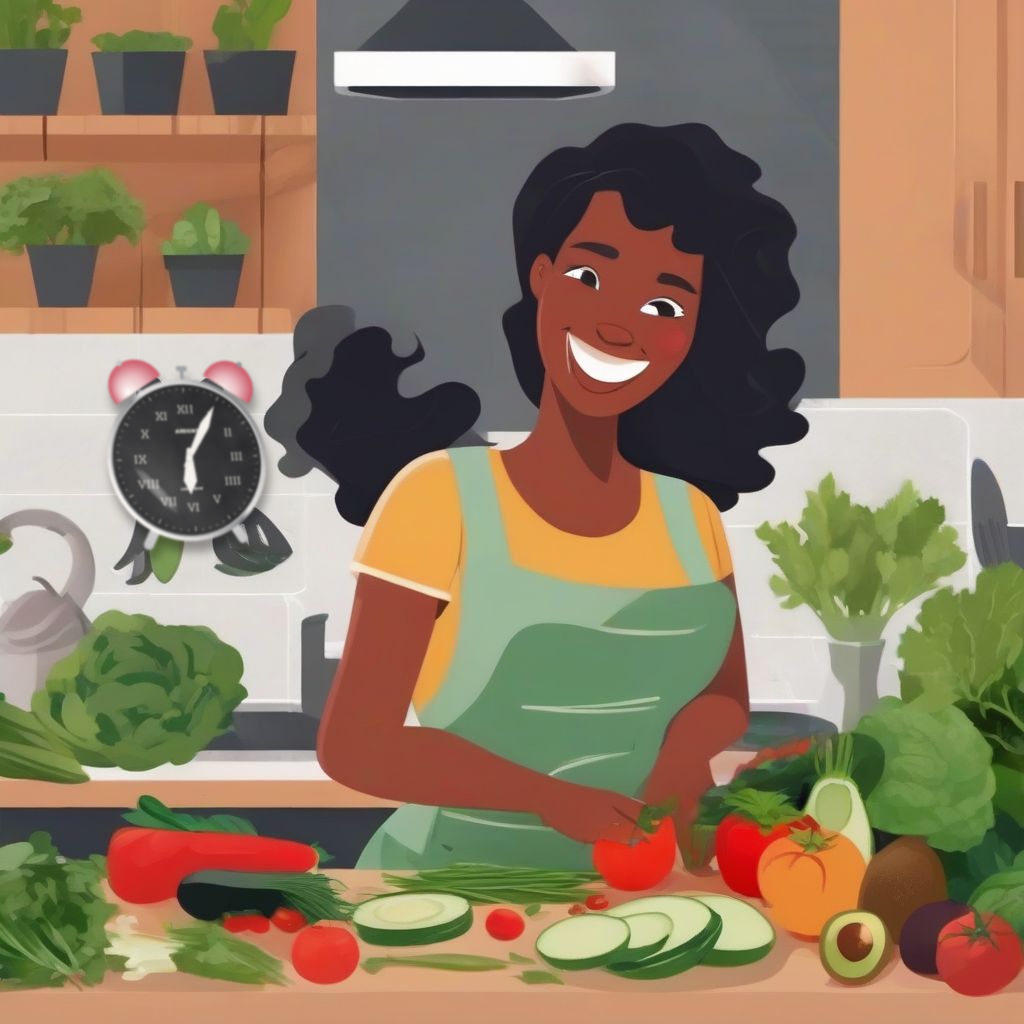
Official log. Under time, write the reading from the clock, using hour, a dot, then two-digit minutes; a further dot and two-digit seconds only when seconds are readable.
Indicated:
6.05
